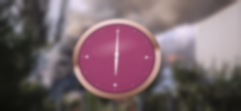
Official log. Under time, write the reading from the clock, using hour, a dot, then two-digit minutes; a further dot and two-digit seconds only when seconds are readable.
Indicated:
6.00
